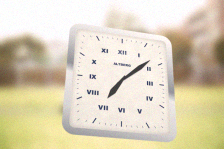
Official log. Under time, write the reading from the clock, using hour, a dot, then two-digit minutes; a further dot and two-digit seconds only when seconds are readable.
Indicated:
7.08
